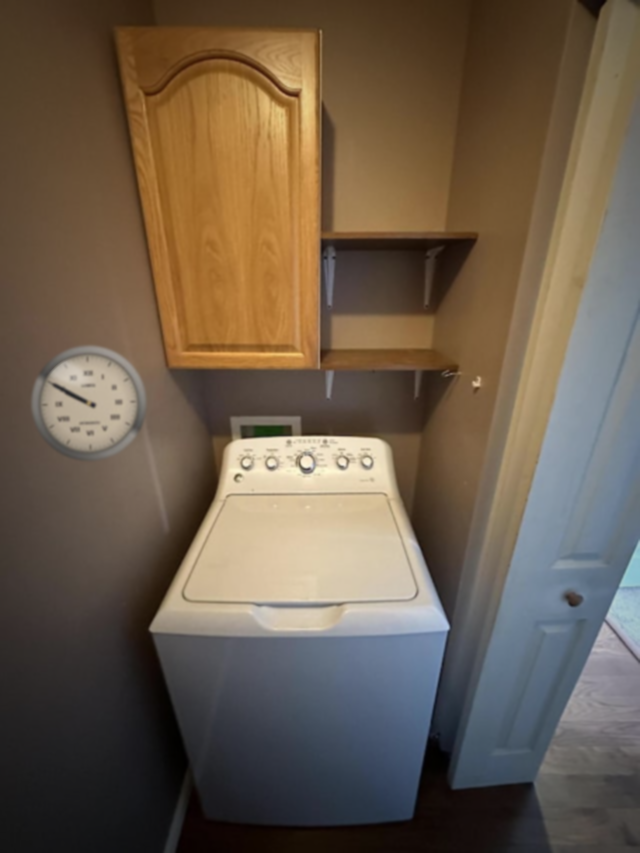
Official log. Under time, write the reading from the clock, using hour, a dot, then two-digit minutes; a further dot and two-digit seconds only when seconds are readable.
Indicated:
9.50
